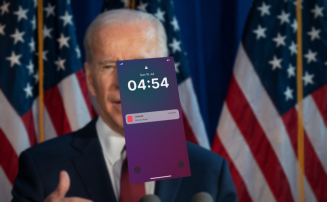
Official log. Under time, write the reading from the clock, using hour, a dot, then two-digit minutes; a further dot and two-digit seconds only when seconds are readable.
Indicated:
4.54
